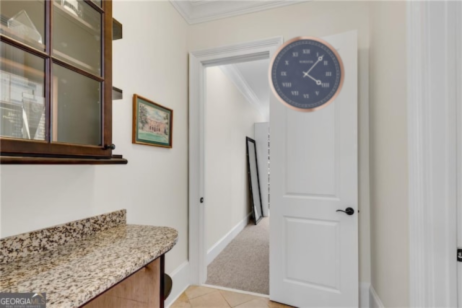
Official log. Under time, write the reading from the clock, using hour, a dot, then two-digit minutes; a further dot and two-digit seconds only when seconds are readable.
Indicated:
4.07
